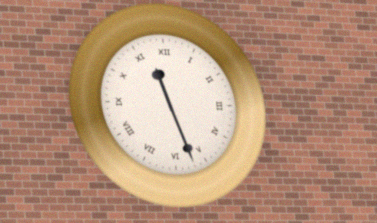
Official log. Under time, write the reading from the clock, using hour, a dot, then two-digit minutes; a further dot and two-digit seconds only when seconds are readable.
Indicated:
11.27
